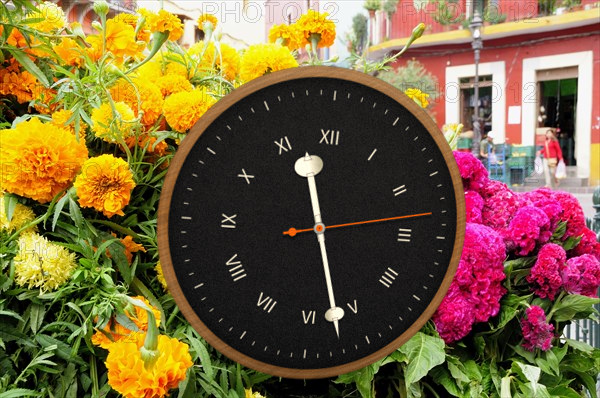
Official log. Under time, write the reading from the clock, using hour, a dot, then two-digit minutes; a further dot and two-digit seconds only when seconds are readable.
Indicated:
11.27.13
